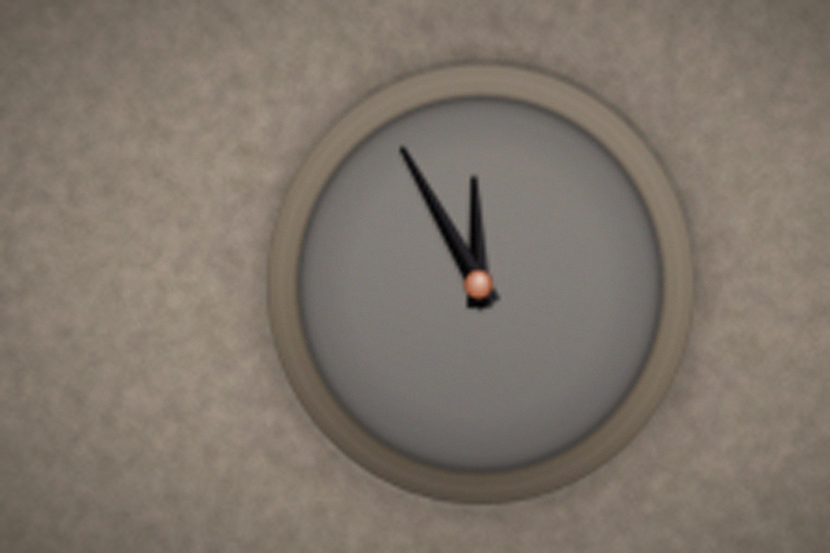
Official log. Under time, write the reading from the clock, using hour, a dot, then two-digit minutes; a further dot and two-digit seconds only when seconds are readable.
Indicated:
11.55
